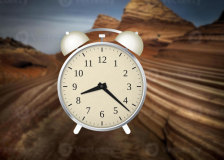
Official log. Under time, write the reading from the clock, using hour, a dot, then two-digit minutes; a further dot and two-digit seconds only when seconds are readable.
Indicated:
8.22
